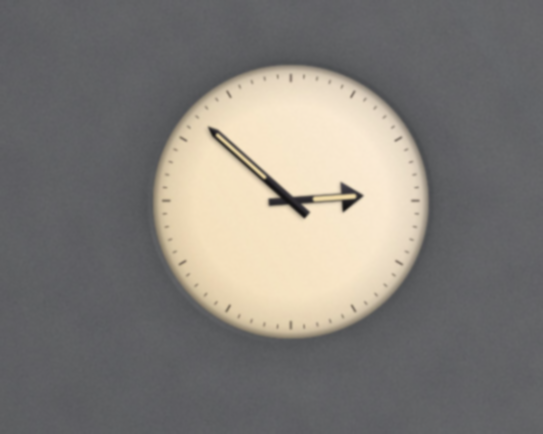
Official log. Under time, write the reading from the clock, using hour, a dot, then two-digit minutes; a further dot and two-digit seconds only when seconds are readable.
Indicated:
2.52
